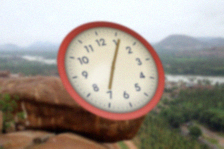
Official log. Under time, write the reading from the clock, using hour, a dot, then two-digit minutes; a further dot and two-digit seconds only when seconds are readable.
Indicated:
7.06
